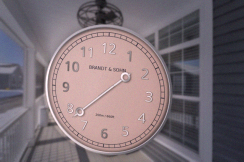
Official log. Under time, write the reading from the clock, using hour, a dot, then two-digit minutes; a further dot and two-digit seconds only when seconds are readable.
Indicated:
1.38
